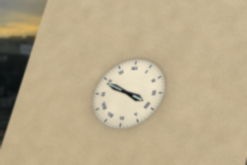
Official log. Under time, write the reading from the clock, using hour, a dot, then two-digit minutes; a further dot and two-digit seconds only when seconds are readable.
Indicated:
3.49
